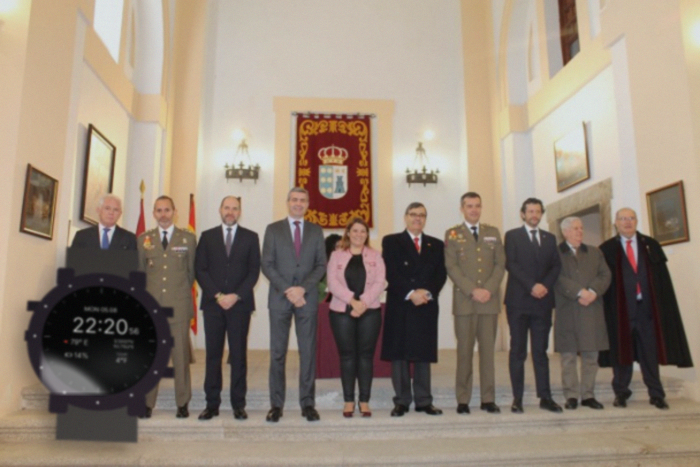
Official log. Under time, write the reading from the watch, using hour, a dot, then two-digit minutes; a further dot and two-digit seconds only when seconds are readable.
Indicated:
22.20
